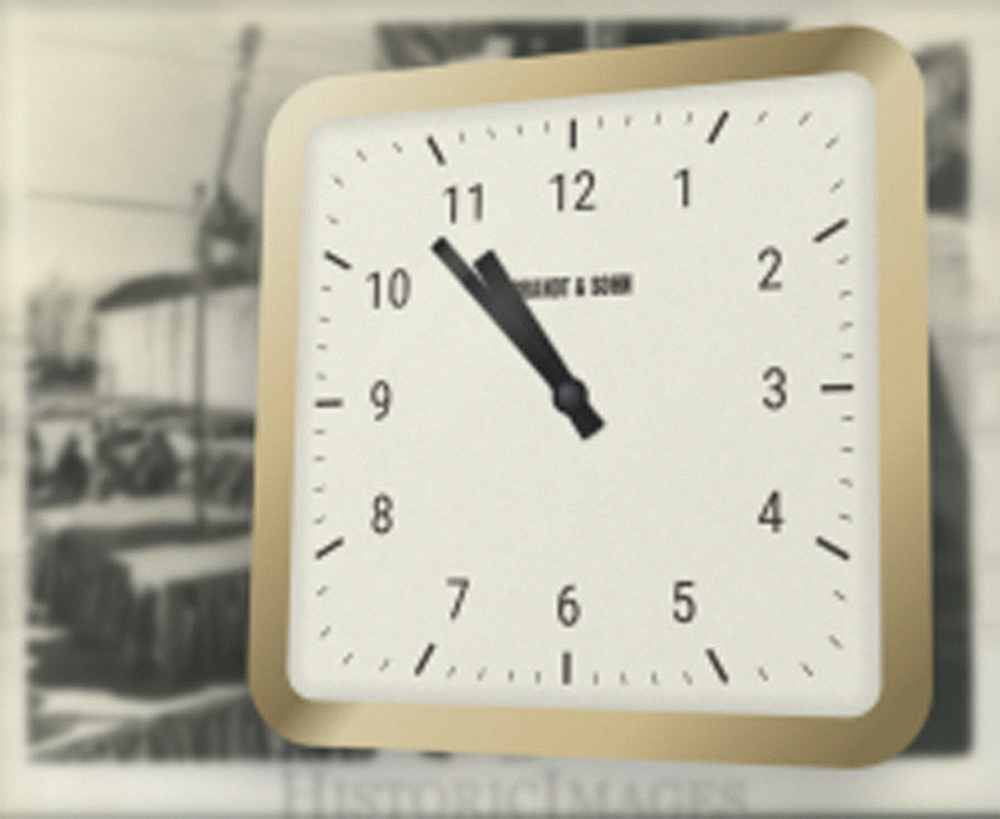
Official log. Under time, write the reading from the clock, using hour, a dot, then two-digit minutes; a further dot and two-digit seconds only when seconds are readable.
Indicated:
10.53
